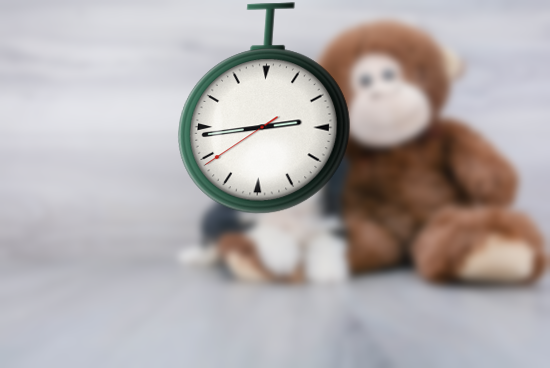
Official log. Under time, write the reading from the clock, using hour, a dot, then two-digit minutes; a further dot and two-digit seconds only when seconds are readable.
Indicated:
2.43.39
